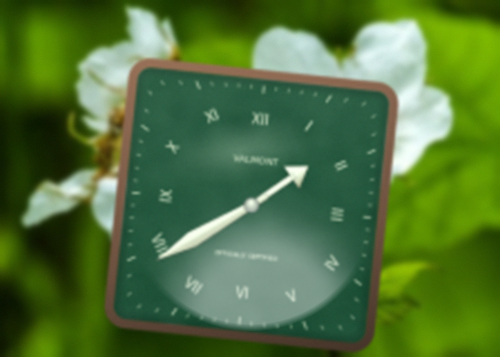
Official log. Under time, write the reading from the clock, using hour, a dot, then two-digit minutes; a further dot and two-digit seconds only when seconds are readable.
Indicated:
1.39
